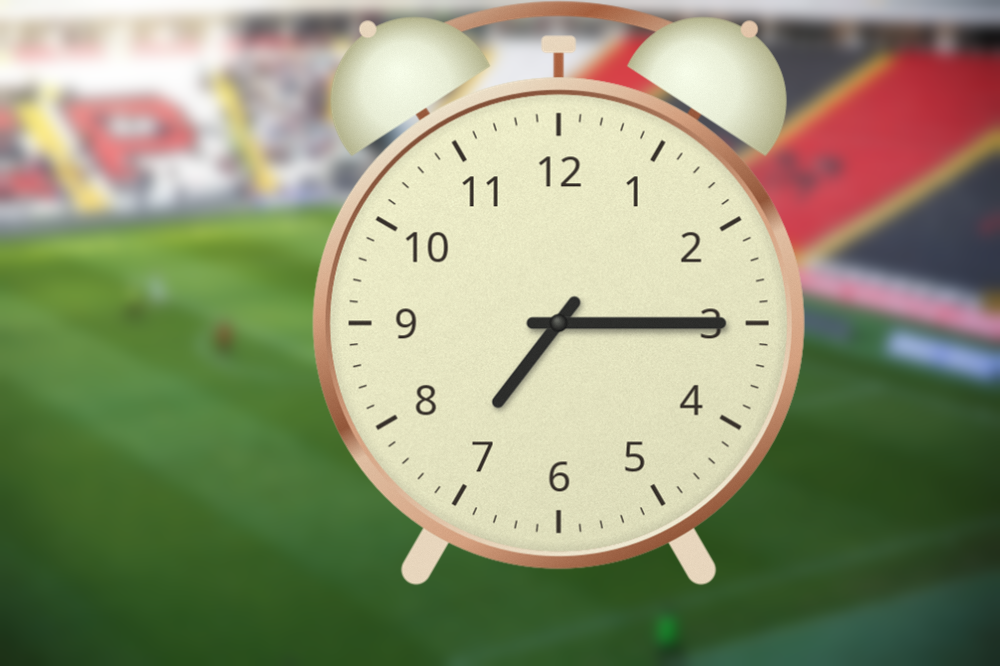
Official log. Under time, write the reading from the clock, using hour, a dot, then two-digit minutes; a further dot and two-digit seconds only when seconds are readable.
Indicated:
7.15
